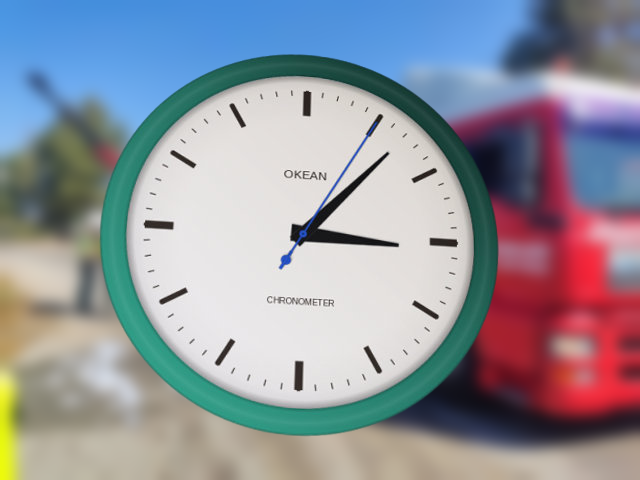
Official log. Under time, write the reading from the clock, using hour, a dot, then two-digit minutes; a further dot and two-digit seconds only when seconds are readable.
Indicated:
3.07.05
